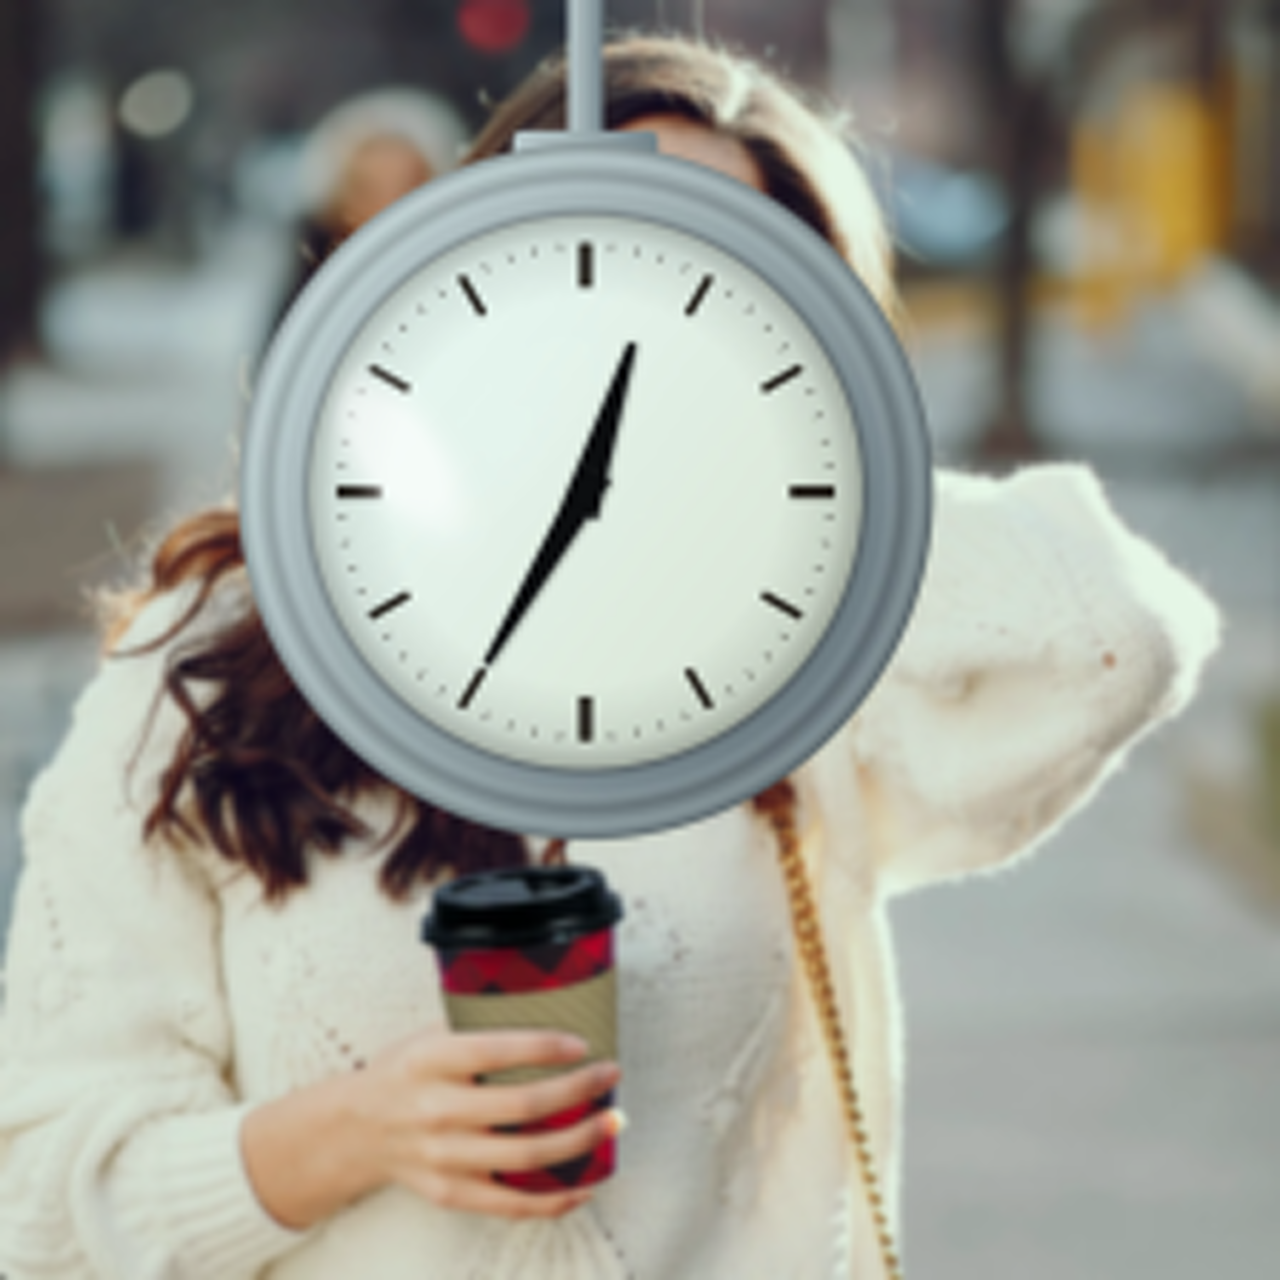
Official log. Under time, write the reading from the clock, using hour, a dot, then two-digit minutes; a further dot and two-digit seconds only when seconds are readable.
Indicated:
12.35
